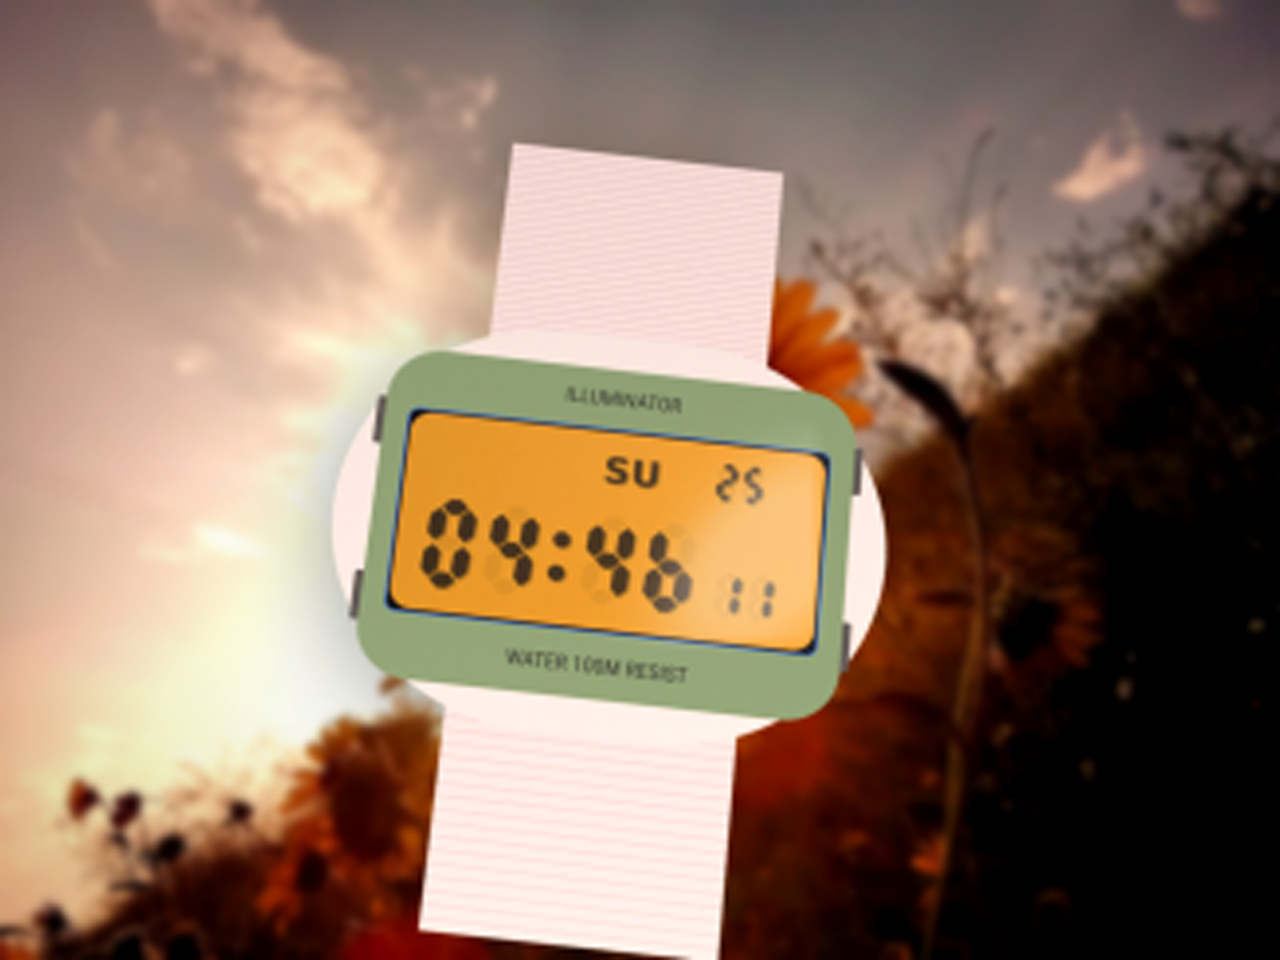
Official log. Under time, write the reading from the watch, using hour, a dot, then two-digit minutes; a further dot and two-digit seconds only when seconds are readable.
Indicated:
4.46.11
